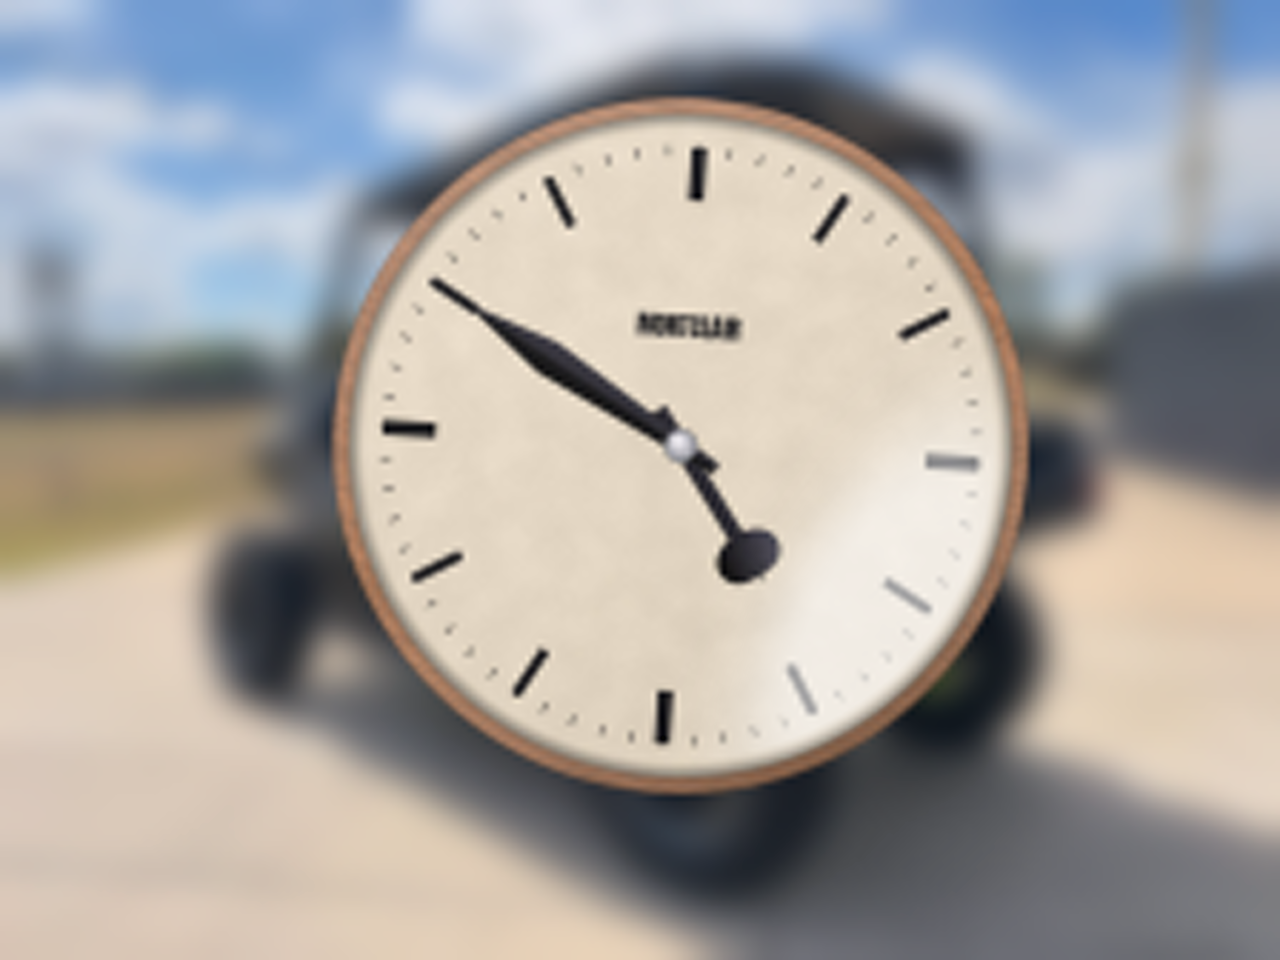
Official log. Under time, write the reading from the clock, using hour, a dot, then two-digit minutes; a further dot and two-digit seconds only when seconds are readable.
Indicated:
4.50
